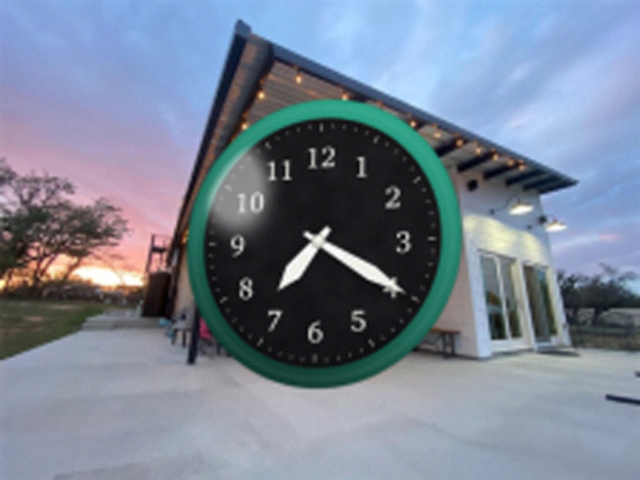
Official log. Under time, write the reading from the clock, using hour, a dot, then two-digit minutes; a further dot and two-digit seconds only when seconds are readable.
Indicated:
7.20
